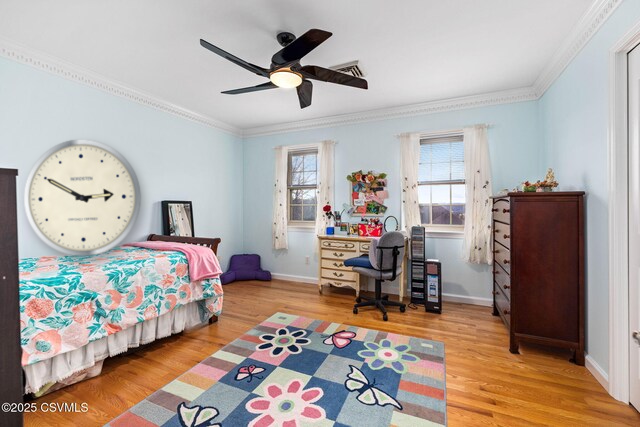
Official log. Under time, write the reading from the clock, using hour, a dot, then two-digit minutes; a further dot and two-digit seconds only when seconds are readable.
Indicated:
2.50
